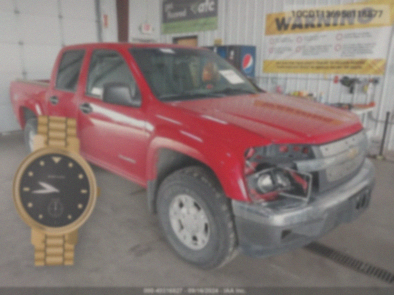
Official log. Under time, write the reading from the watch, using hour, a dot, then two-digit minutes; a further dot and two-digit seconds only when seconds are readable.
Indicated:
9.44
